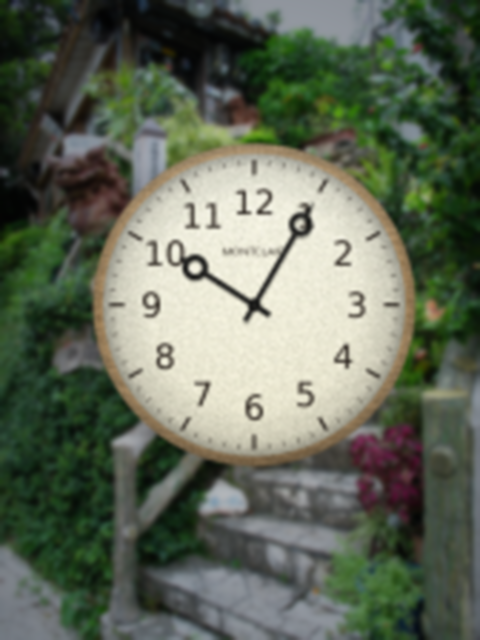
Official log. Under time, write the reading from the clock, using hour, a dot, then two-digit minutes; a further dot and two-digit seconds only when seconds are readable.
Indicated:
10.05
